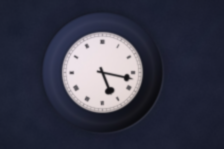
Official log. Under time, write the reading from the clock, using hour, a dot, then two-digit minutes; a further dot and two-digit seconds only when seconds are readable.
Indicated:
5.17
